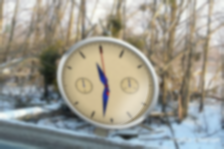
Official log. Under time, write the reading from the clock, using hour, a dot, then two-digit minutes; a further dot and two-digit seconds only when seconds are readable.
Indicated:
11.32
